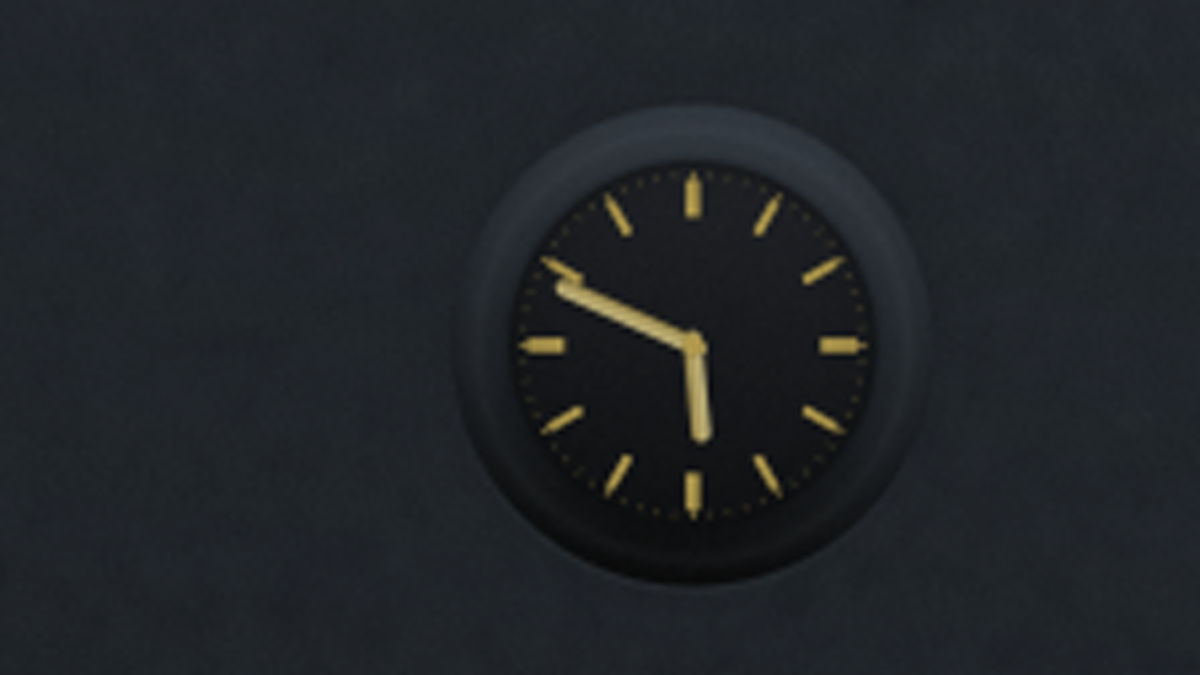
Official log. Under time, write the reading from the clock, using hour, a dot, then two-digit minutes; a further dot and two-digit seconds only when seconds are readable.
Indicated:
5.49
